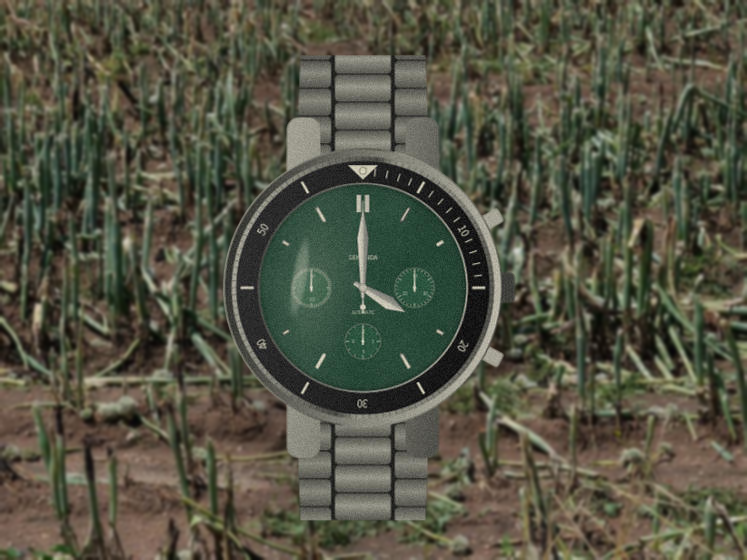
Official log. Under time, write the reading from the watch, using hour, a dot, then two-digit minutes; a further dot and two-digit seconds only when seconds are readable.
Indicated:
4.00
